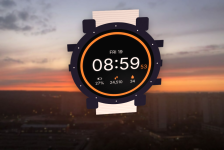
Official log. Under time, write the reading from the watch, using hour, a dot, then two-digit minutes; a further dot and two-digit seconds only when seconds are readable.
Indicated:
8.59
